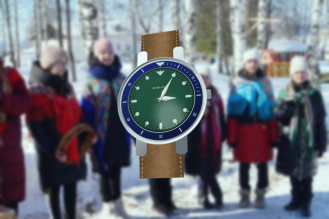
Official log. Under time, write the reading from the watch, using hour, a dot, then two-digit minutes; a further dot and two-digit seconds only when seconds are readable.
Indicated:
3.05
